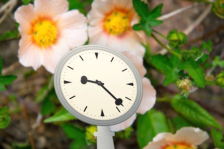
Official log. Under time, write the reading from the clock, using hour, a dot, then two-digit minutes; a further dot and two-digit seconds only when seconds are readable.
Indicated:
9.23
